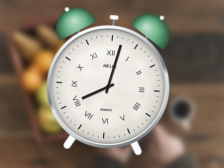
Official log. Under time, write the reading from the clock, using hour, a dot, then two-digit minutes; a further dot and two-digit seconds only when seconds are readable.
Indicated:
8.02
